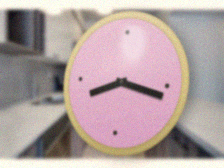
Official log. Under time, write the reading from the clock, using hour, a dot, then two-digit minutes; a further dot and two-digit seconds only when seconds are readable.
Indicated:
8.17
